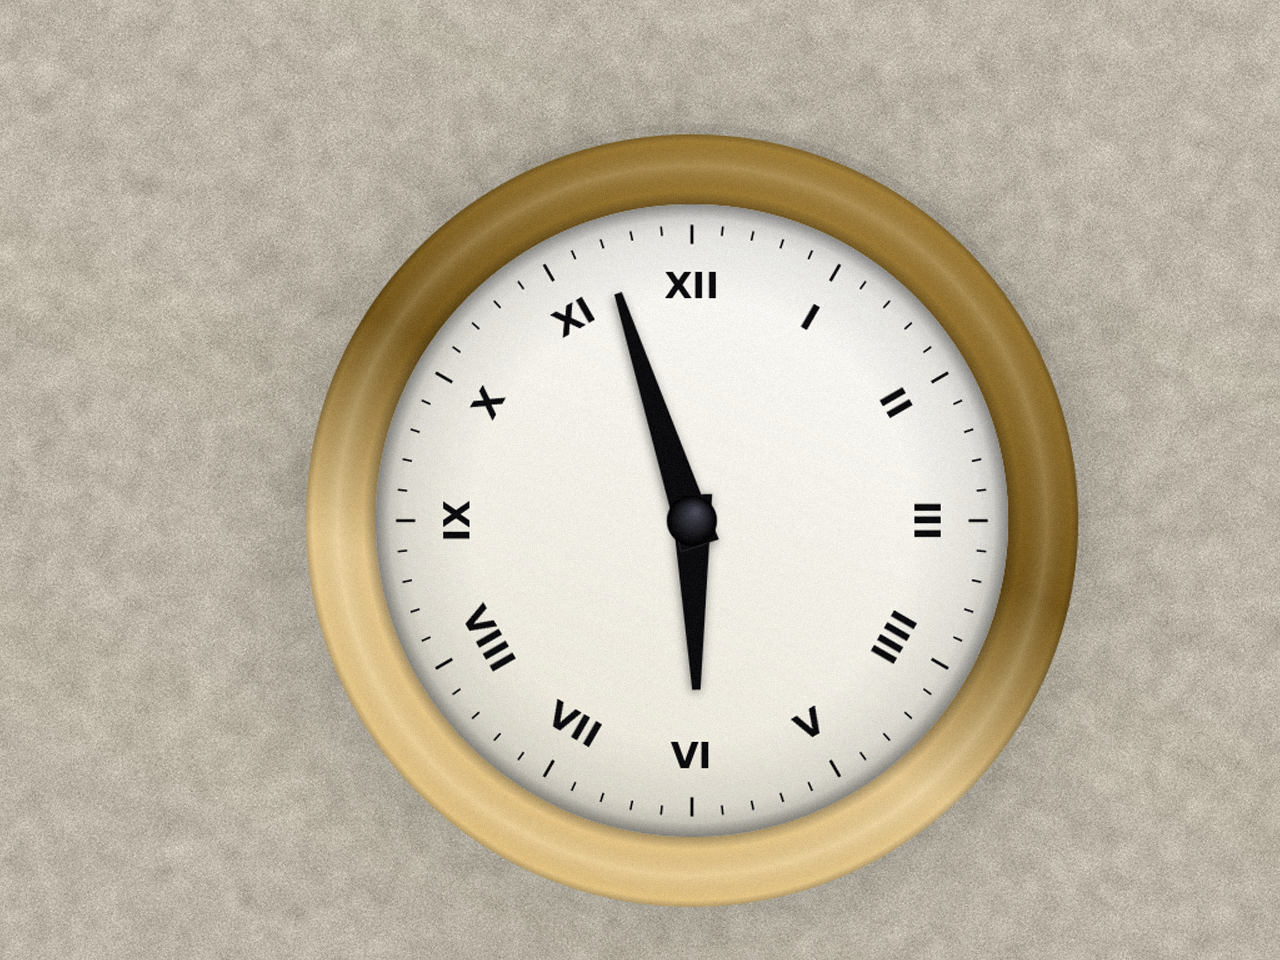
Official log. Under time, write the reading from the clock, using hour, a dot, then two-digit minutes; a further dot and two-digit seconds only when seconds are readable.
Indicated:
5.57
